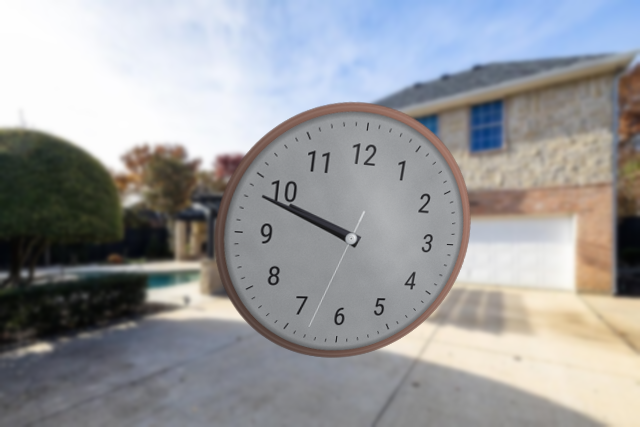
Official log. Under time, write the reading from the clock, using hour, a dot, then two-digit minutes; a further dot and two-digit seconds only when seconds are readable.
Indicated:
9.48.33
